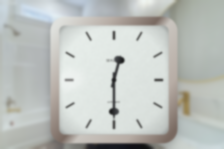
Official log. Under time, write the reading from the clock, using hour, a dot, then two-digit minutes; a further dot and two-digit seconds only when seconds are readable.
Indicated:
12.30
